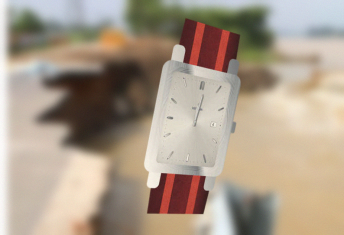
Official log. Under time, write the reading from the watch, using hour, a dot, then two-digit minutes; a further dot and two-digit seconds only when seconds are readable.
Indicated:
12.01
